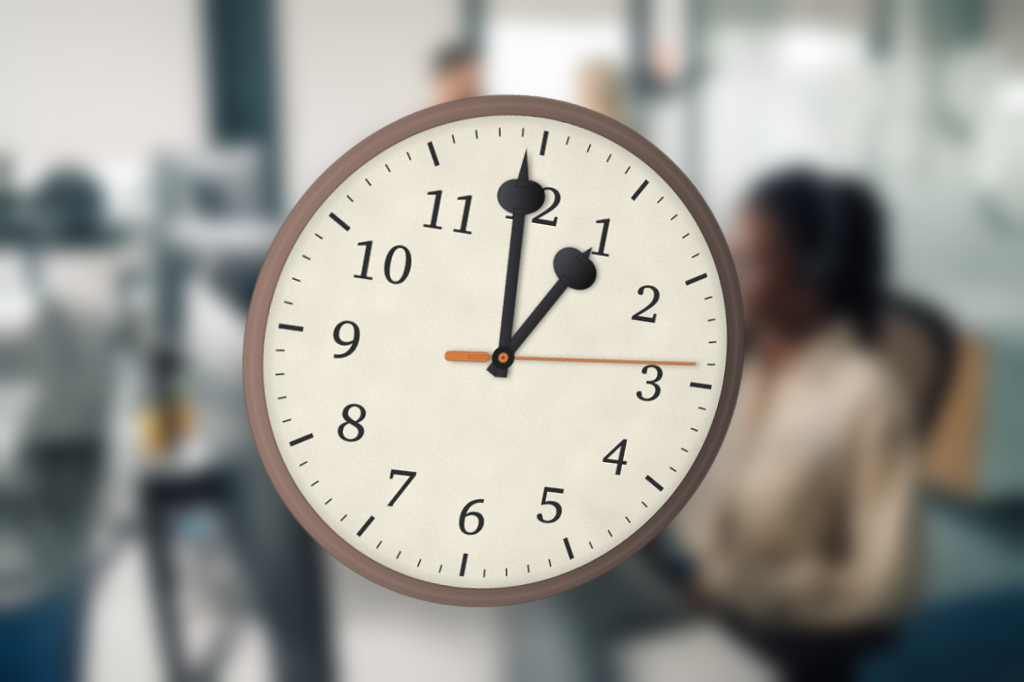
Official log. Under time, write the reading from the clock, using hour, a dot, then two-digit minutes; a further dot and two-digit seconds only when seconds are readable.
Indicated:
12.59.14
